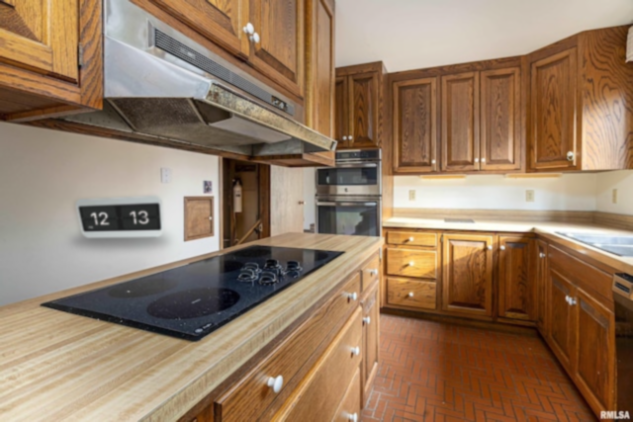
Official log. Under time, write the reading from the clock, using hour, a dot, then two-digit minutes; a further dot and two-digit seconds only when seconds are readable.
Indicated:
12.13
